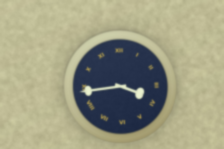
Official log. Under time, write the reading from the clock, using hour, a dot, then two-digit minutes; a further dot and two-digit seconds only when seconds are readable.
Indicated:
3.44
